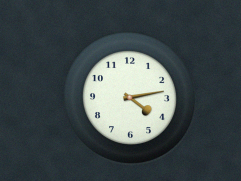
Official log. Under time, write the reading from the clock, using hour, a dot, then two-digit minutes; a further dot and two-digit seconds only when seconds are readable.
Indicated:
4.13
